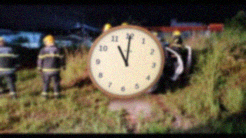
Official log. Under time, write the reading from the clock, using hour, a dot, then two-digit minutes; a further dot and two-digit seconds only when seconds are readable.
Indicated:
11.00
